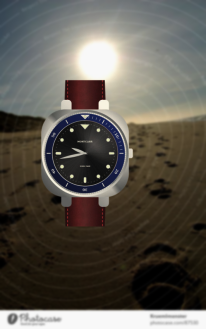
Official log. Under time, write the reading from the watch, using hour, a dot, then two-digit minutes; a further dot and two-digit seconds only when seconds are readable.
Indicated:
9.43
